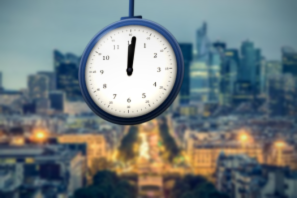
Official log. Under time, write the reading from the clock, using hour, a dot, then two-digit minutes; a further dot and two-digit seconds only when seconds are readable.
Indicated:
12.01
